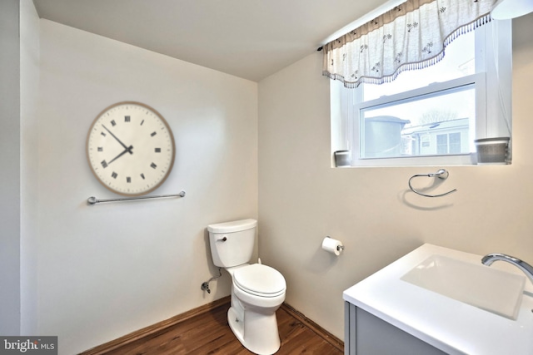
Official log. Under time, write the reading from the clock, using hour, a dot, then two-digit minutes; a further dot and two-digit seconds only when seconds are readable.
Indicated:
7.52
